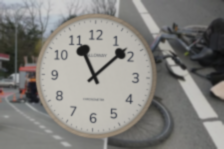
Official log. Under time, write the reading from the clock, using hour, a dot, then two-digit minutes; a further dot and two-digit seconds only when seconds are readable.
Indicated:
11.08
